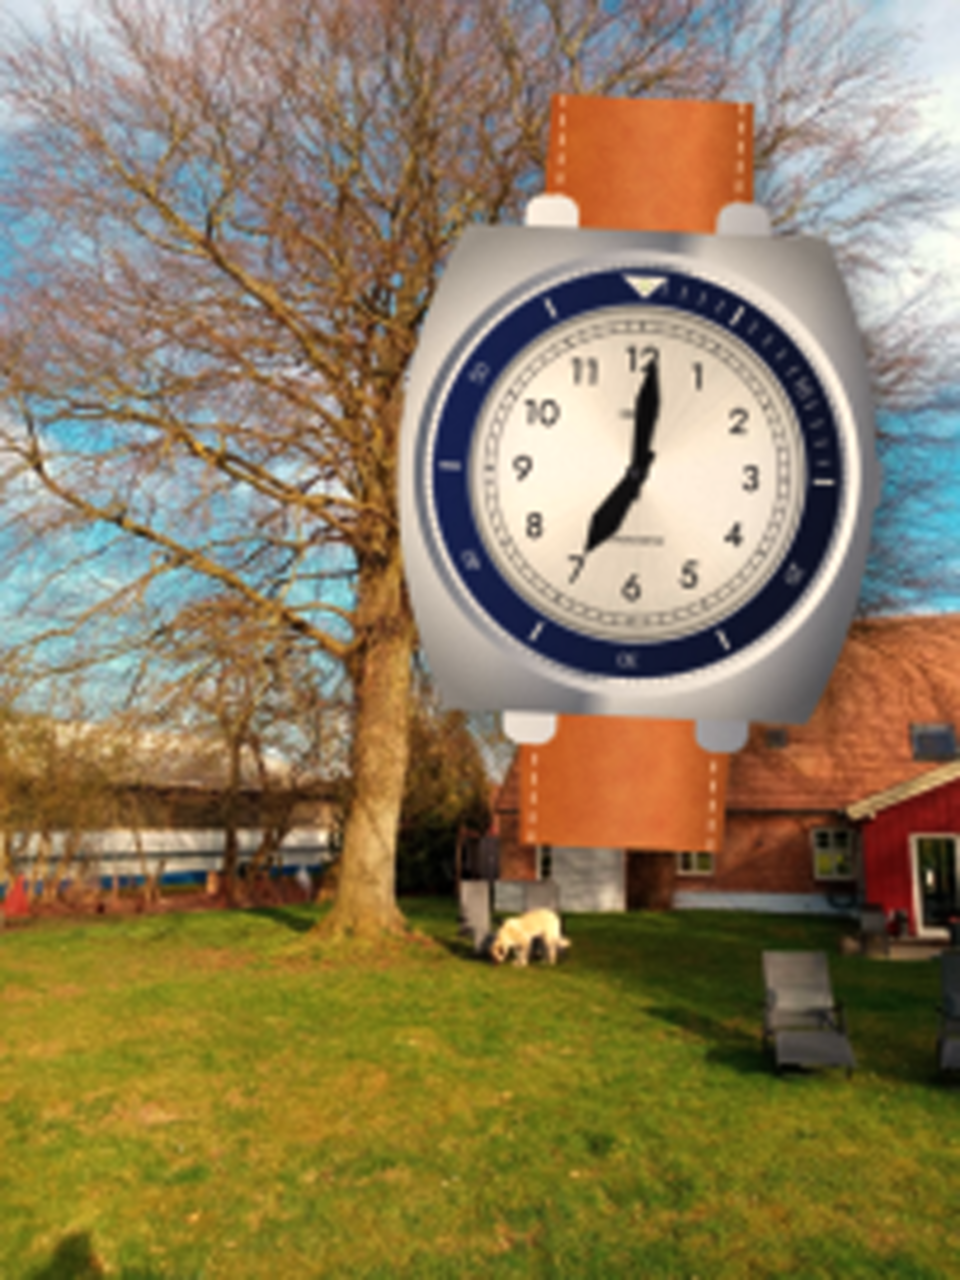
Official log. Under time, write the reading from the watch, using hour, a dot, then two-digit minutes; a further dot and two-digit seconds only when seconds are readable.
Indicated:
7.01
